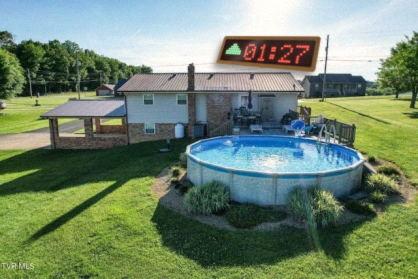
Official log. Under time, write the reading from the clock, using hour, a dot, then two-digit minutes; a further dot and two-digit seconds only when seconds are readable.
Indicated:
1.27
